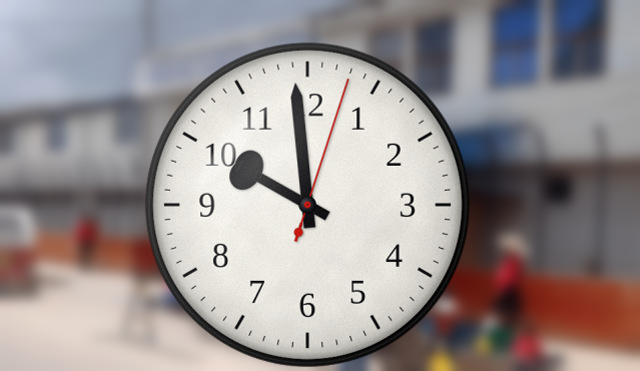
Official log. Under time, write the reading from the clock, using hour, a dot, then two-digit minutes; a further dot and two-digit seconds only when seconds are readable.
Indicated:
9.59.03
